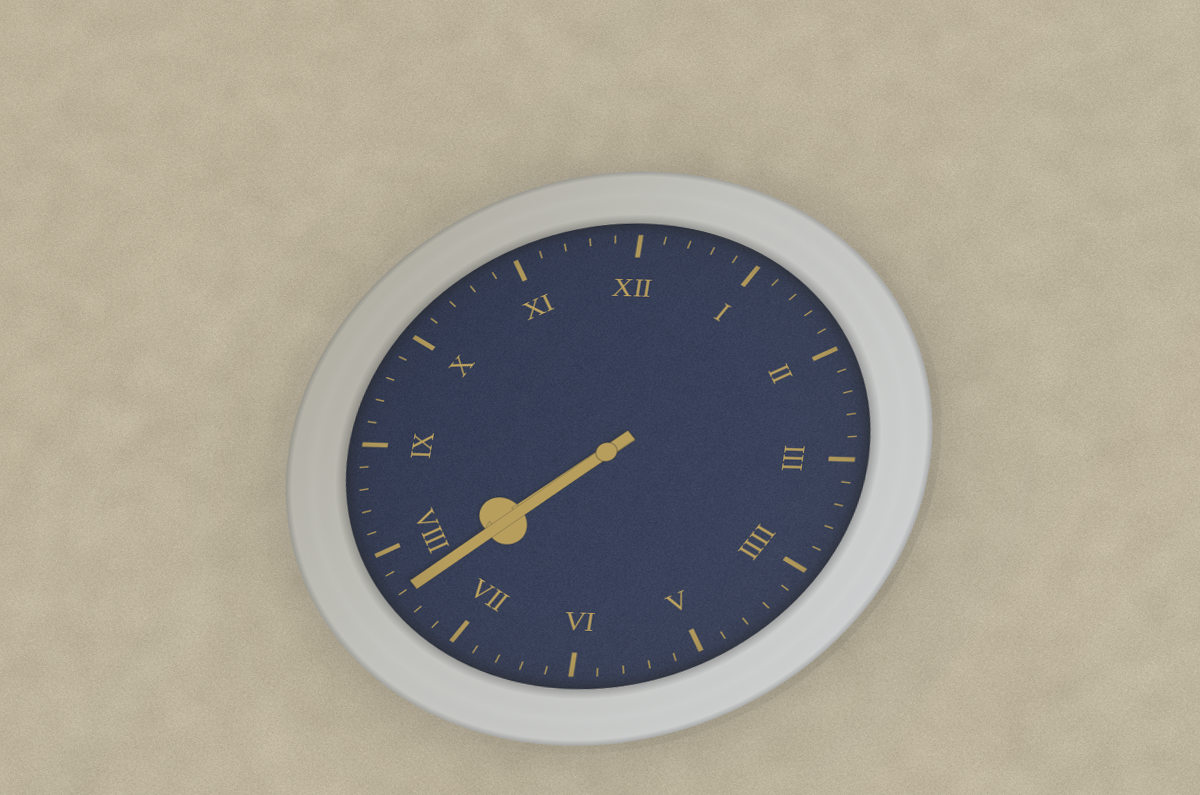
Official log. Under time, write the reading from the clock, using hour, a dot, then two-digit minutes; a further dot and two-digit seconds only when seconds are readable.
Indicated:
7.38
